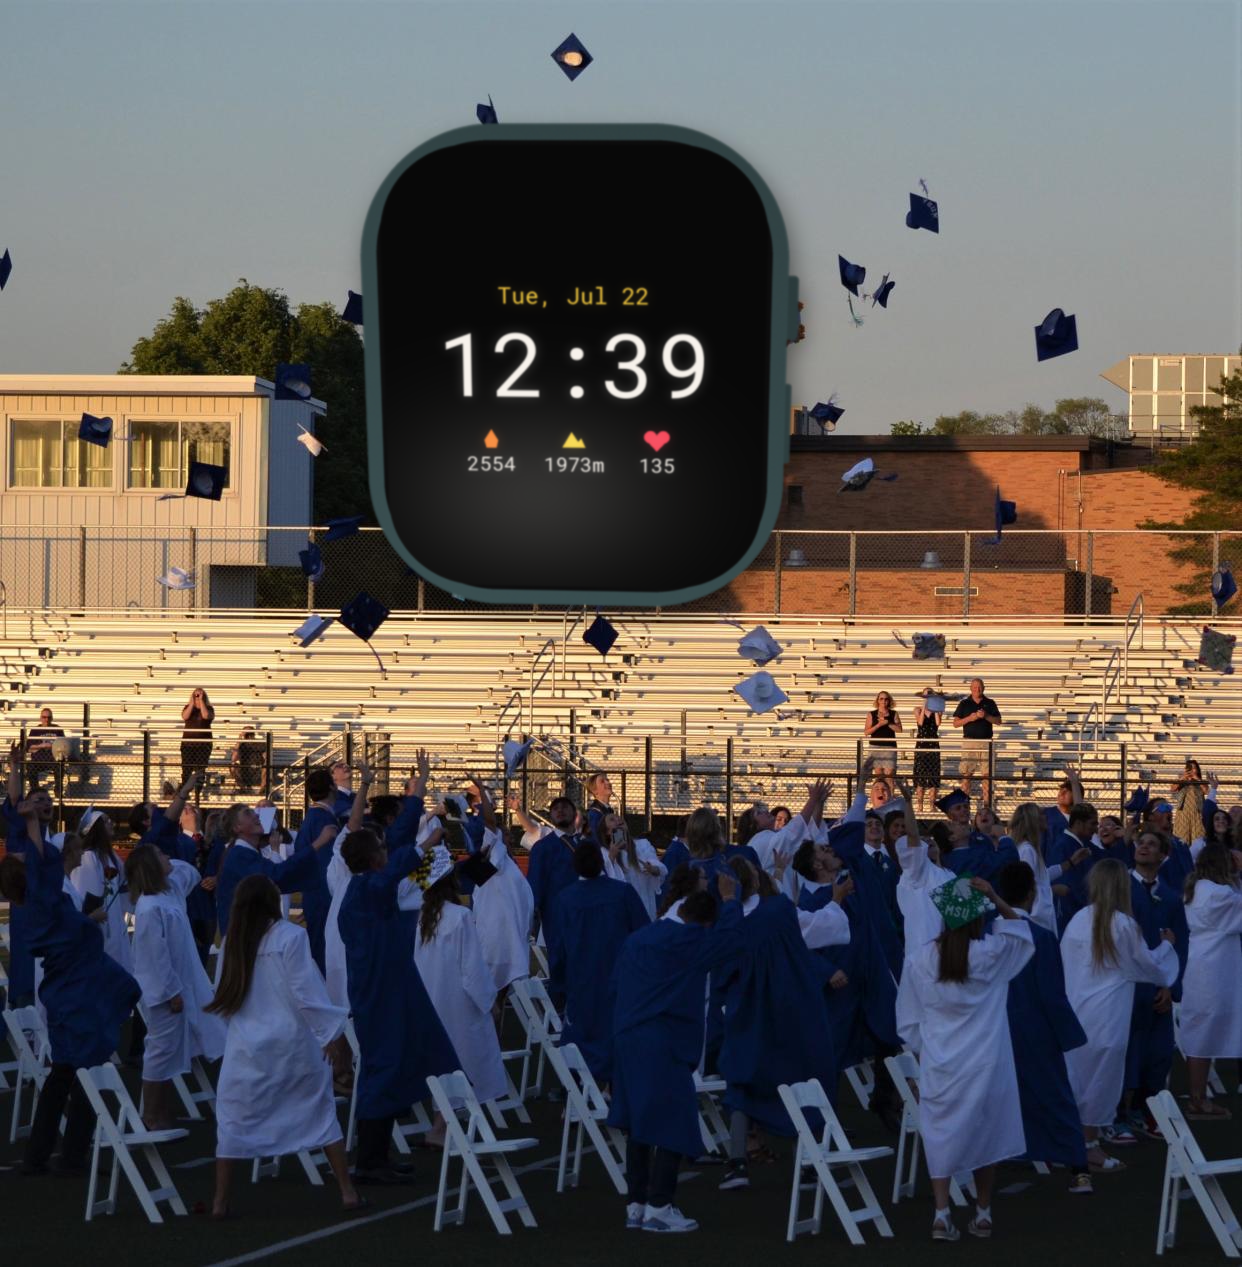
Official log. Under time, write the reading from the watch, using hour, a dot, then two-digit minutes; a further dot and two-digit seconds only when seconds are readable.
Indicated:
12.39
